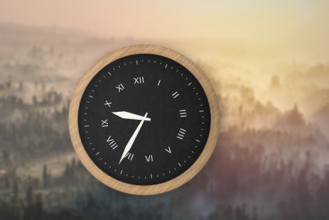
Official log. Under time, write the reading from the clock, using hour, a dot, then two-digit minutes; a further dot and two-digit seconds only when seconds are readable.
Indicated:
9.36
